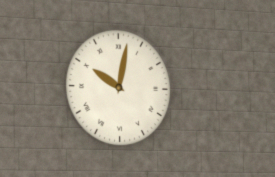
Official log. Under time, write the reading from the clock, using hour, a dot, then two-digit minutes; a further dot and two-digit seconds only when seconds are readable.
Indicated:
10.02
